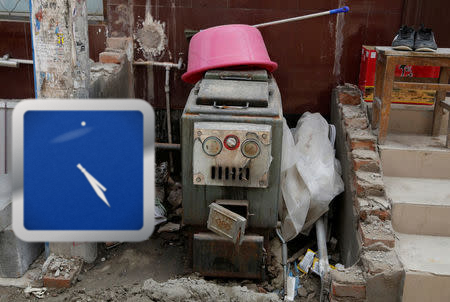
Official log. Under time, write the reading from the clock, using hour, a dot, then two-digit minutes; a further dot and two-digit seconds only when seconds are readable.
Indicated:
4.24
